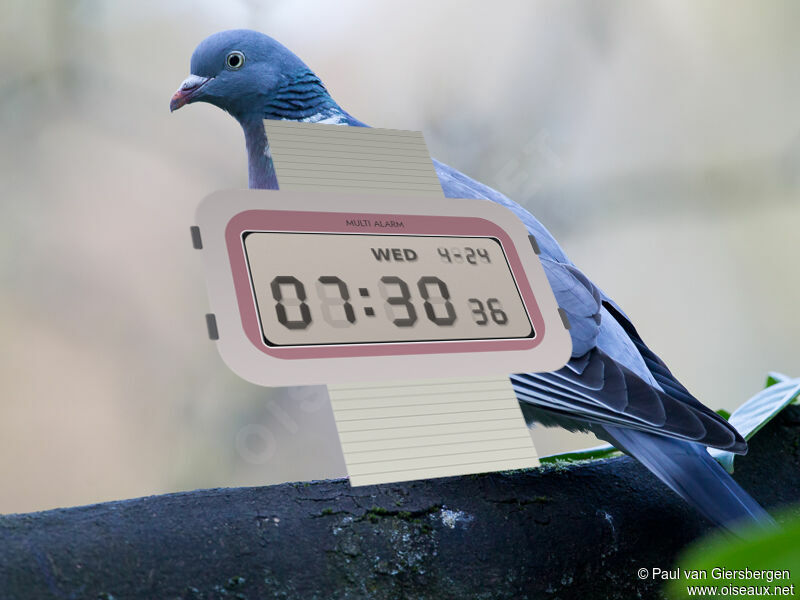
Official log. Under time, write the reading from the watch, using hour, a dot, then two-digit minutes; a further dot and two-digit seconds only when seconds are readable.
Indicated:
7.30.36
